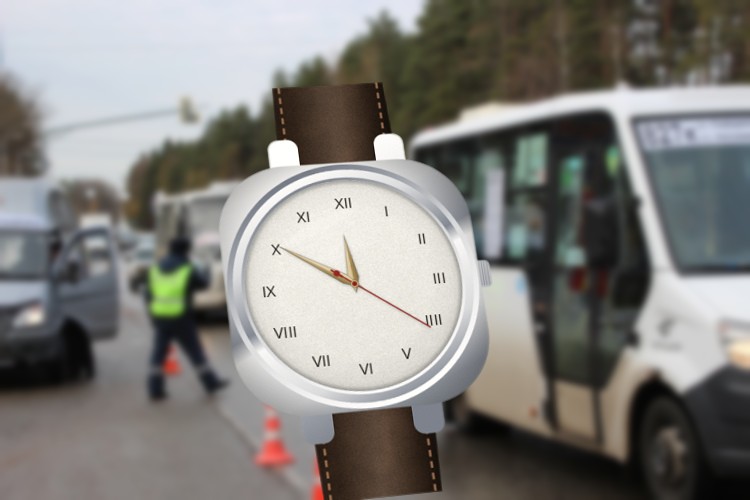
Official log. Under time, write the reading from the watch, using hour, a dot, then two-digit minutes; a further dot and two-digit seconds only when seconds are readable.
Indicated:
11.50.21
